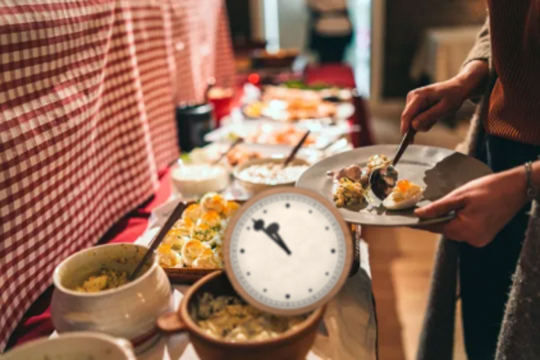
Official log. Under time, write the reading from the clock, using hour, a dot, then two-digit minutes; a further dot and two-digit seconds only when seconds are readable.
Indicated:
10.52
